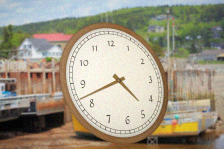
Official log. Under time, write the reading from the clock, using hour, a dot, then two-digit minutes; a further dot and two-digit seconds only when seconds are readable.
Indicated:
4.42
